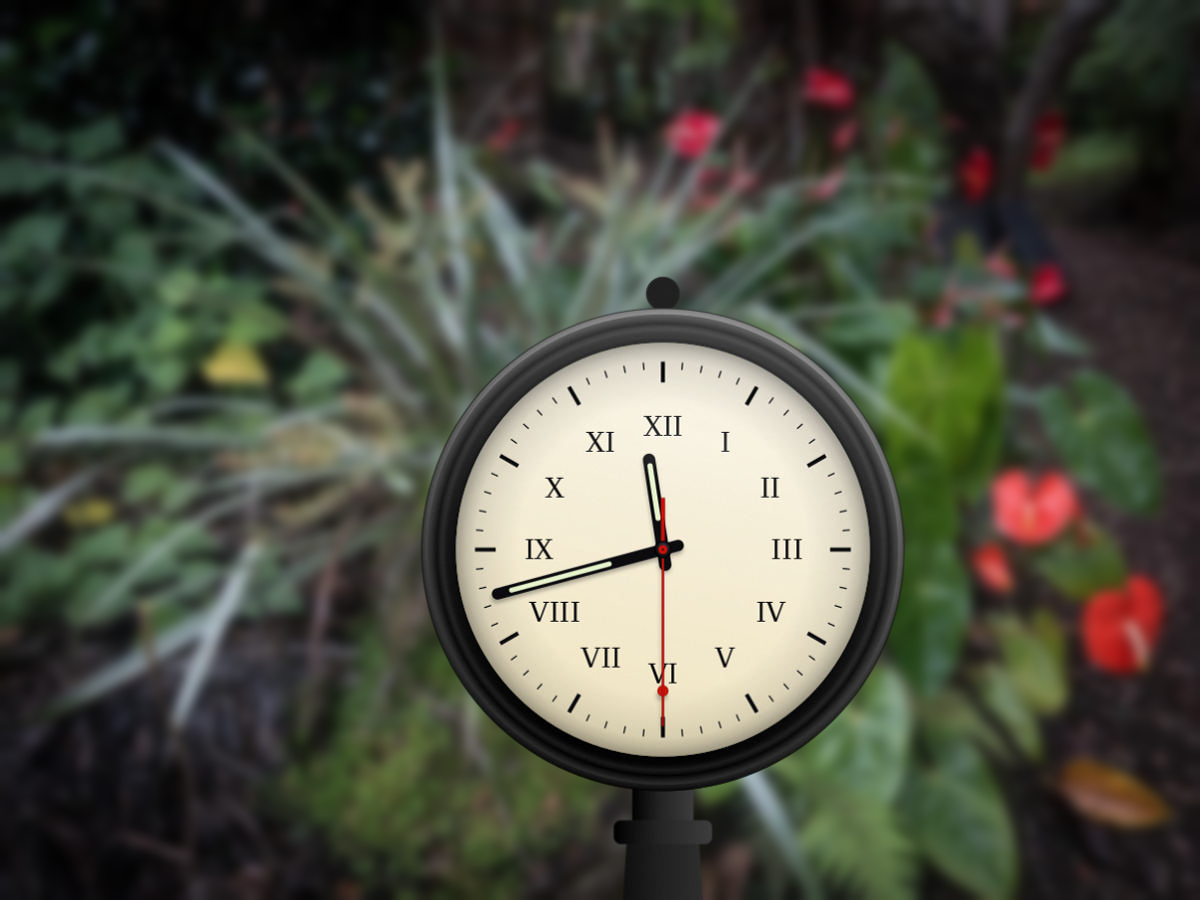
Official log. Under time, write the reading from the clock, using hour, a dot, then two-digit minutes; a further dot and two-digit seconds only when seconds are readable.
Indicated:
11.42.30
